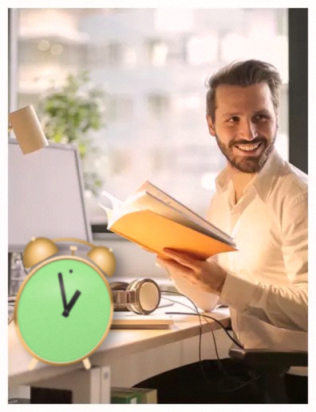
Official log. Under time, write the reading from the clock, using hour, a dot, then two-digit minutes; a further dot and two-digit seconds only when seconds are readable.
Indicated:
12.57
